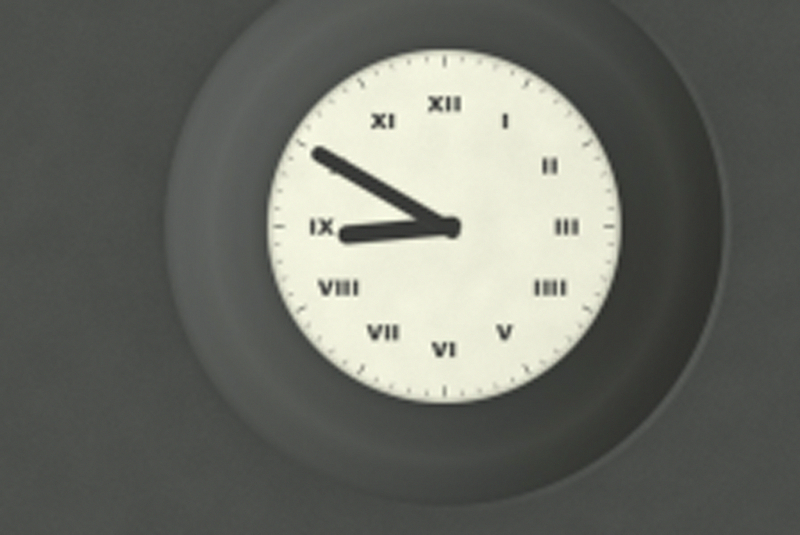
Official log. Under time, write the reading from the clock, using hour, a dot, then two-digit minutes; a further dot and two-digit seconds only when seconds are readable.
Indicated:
8.50
